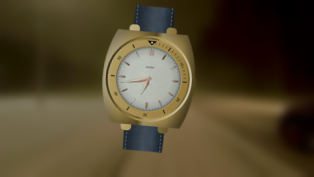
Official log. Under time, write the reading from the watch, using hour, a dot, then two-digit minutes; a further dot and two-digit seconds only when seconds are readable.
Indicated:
6.43
